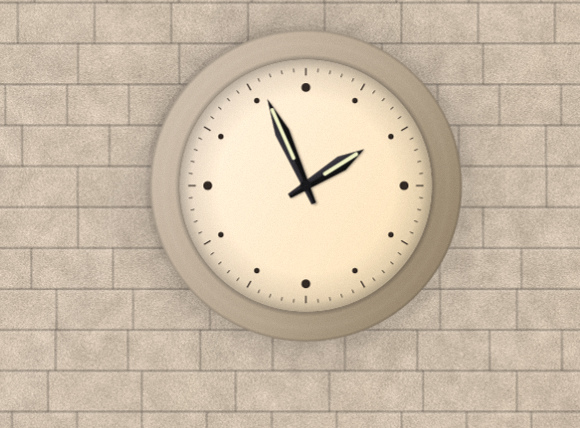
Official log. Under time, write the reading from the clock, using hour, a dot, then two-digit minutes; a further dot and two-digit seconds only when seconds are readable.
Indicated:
1.56
